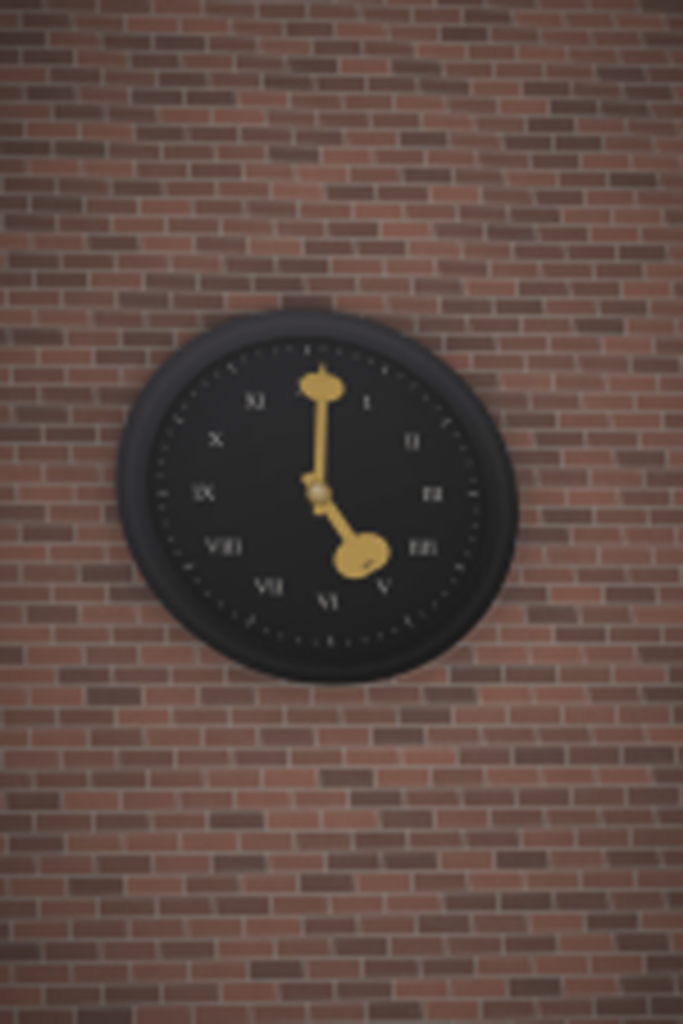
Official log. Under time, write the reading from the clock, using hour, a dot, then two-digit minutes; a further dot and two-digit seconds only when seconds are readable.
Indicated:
5.01
